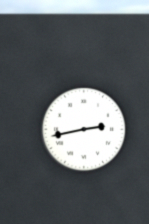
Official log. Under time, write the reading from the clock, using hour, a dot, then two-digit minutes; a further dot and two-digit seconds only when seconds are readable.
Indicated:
2.43
